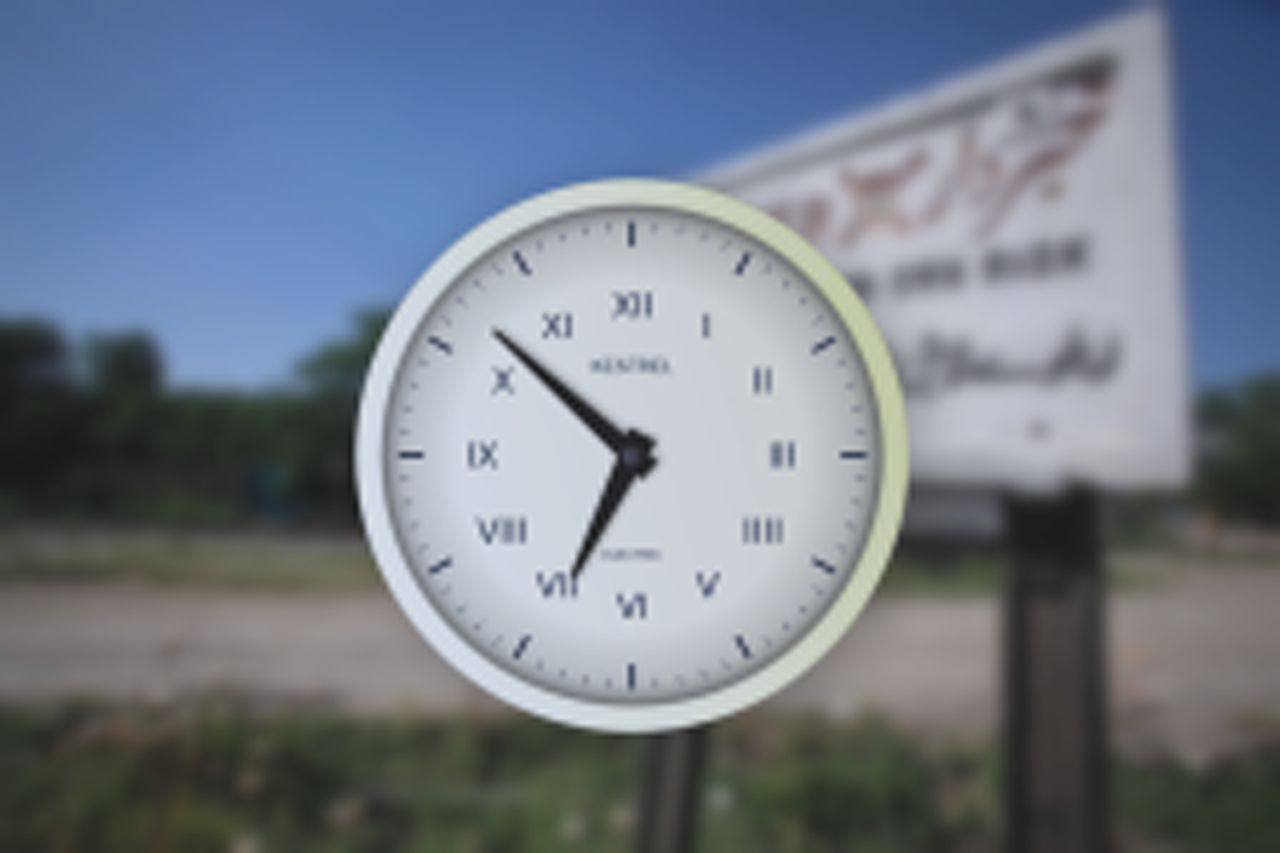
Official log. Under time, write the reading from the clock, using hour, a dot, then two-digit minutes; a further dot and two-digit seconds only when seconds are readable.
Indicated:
6.52
